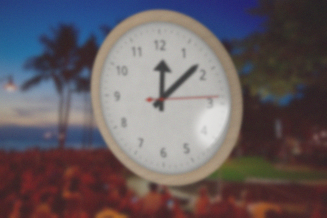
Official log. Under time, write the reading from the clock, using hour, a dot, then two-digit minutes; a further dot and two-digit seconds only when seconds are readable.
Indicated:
12.08.14
